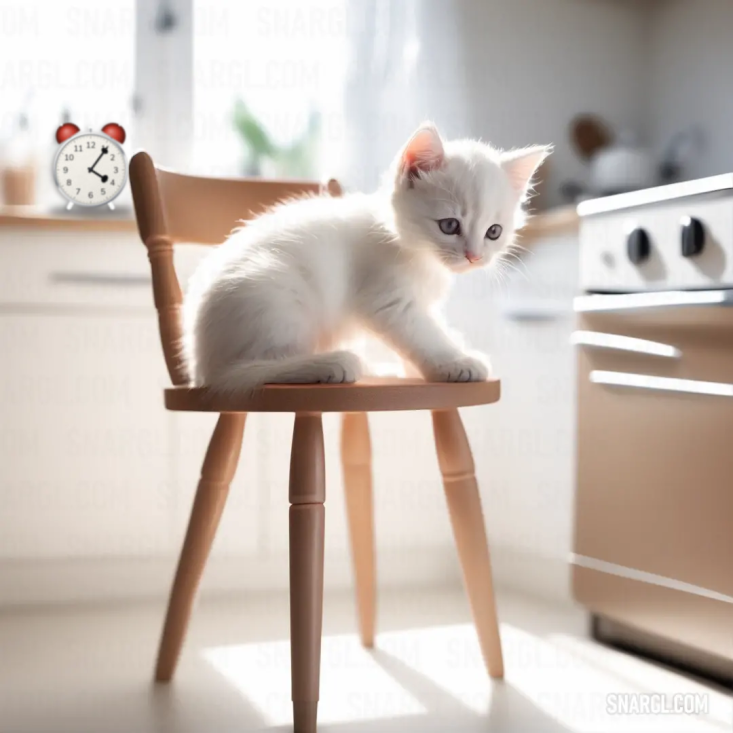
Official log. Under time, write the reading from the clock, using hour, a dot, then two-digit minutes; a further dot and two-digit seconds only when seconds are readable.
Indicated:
4.06
